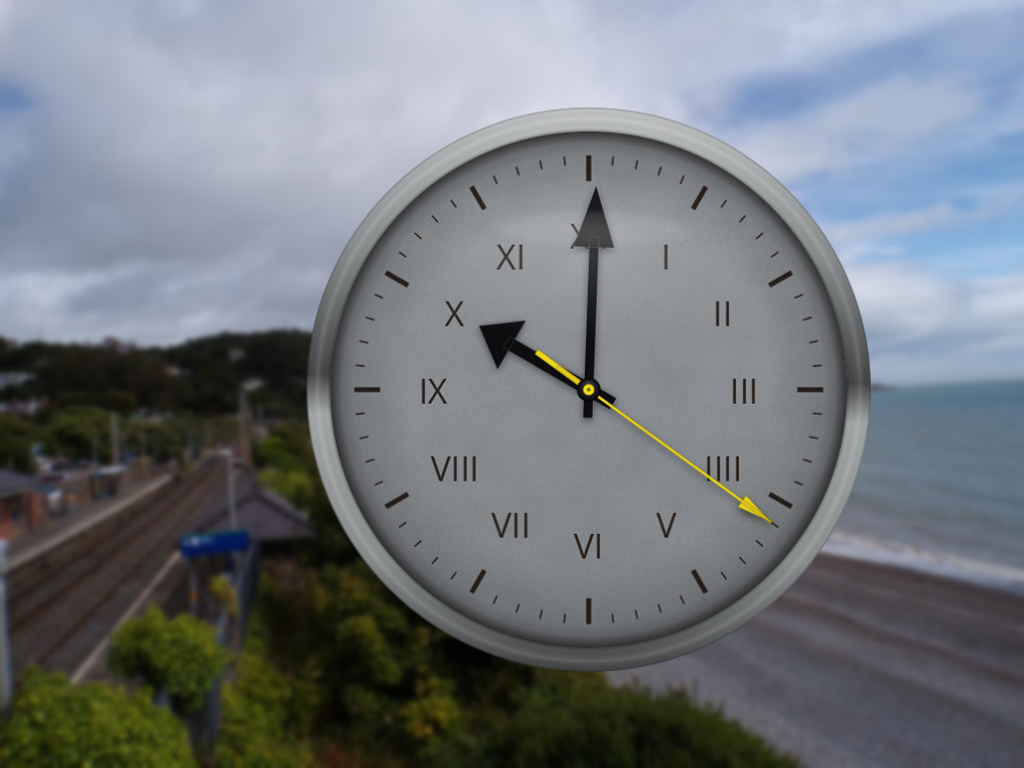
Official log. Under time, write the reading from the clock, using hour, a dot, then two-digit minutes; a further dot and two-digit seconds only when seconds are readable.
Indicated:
10.00.21
